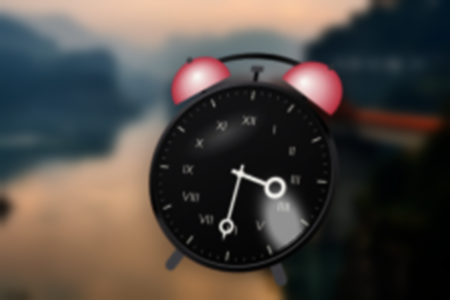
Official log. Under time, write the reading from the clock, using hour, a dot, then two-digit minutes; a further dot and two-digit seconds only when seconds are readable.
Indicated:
3.31
